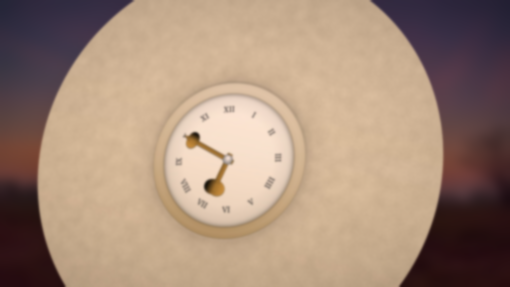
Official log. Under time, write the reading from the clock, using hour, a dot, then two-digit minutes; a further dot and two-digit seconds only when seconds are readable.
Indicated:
6.50
